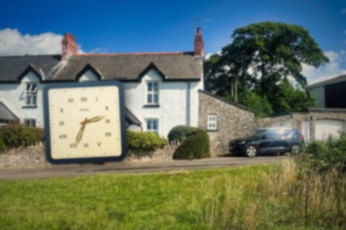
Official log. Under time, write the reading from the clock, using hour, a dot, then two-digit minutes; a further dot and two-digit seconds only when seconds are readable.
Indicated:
2.34
